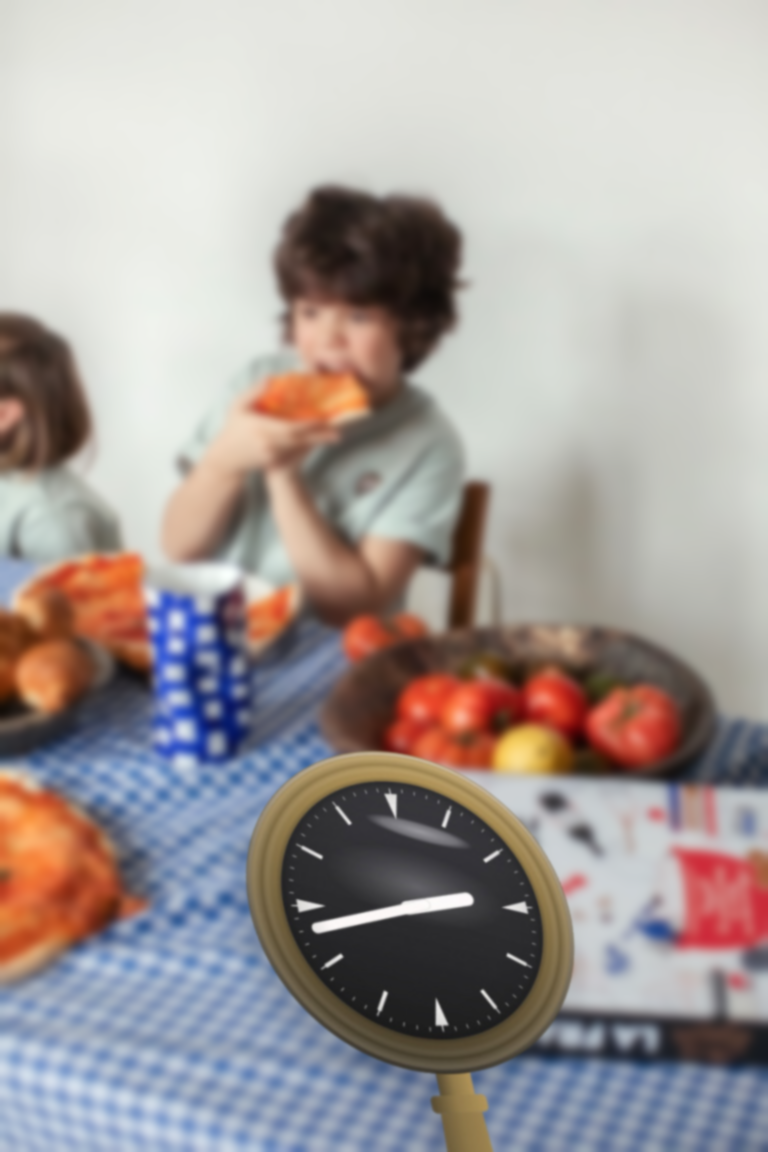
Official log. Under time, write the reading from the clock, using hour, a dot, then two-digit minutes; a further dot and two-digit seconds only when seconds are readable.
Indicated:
2.43
